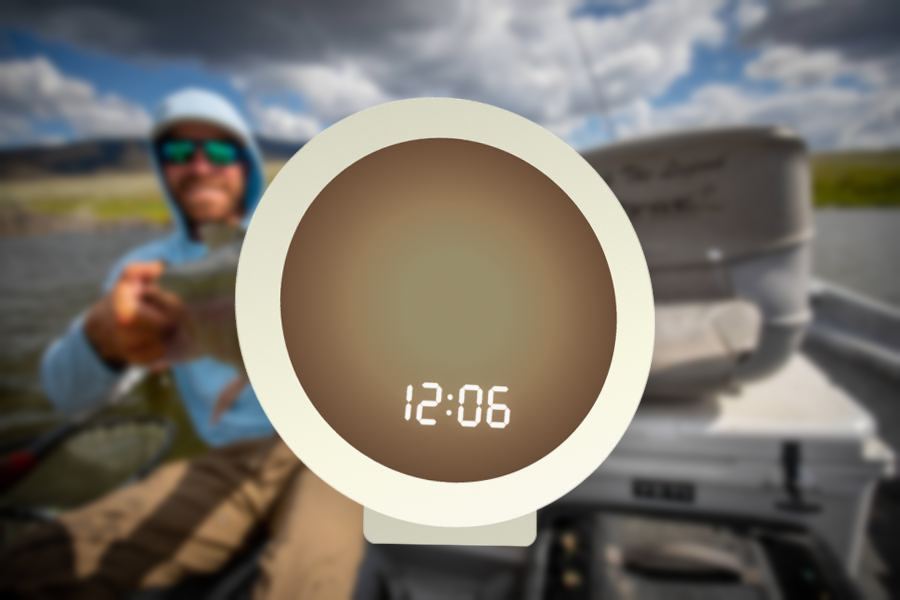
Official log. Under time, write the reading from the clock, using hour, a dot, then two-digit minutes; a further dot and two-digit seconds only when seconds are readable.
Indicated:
12.06
